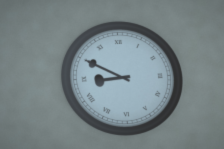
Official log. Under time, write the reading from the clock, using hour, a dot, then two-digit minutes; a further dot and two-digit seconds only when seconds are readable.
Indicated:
8.50
